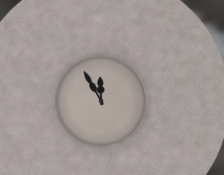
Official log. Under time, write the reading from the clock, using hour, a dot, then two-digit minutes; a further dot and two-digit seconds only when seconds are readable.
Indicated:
11.55
